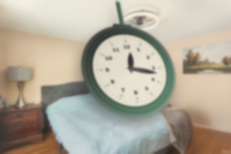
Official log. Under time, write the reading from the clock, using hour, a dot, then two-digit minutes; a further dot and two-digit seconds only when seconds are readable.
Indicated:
12.17
